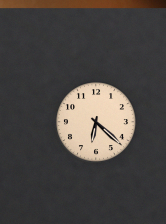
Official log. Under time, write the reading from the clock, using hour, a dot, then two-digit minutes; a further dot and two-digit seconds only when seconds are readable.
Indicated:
6.22
